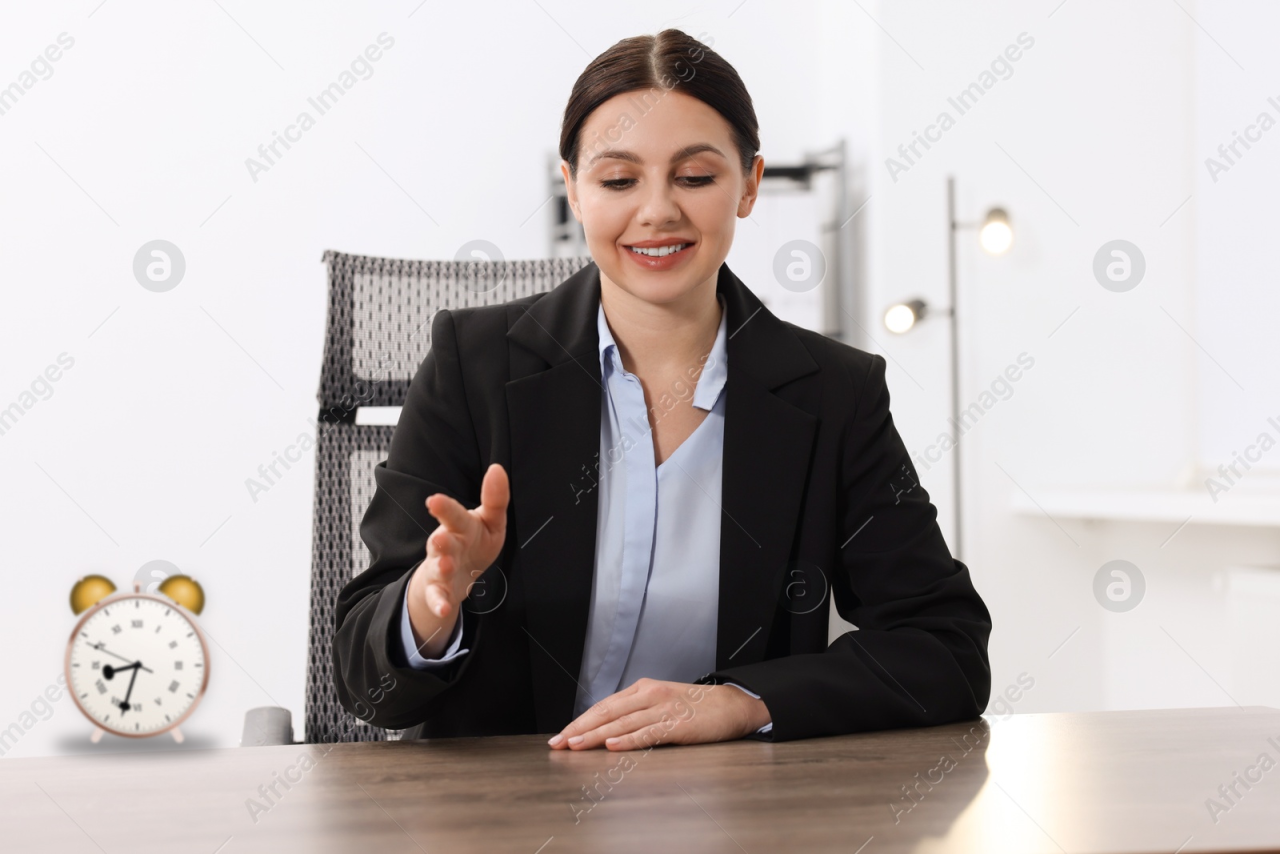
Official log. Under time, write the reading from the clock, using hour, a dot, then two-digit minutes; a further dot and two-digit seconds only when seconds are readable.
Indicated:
8.32.49
